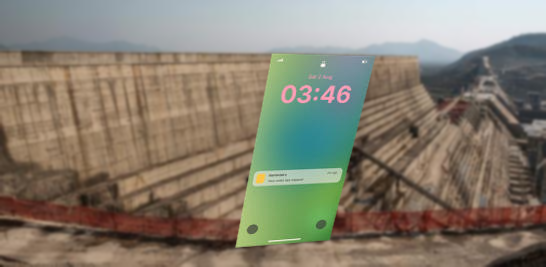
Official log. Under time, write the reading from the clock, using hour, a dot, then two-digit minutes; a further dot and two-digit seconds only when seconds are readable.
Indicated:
3.46
